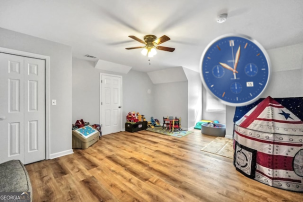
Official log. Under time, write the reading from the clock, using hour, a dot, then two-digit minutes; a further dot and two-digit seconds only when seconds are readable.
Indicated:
10.03
